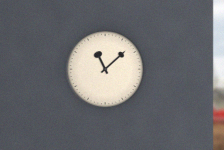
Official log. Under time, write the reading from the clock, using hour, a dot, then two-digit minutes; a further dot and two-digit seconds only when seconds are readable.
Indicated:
11.08
